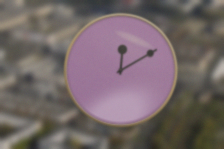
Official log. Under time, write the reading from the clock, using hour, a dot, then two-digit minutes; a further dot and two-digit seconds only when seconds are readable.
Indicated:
12.10
